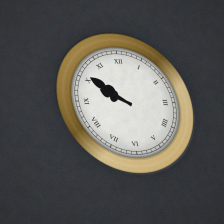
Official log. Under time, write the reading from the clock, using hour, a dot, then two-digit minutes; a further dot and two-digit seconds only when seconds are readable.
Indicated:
9.51
